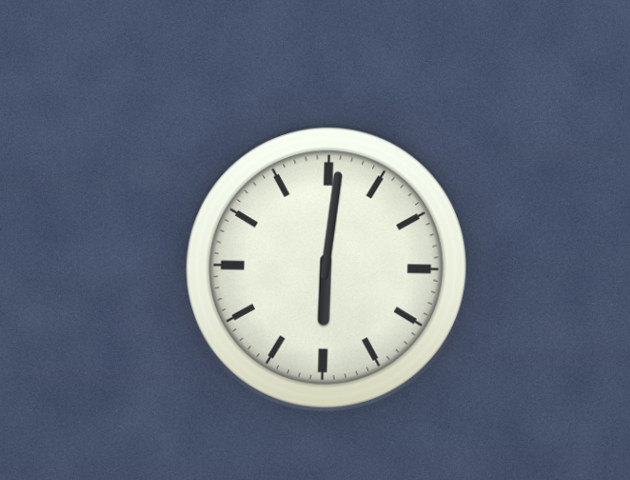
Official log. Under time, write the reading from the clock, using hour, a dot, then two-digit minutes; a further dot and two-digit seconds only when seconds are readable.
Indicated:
6.01
